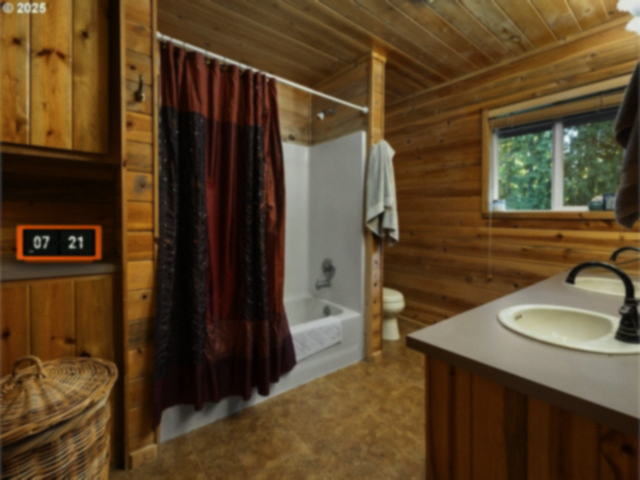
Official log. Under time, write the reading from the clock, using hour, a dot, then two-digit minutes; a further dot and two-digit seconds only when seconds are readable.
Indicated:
7.21
